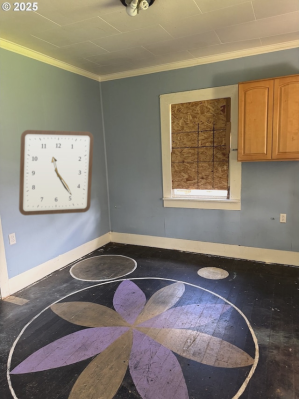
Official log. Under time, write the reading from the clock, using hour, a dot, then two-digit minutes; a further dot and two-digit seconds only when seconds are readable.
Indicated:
11.24
